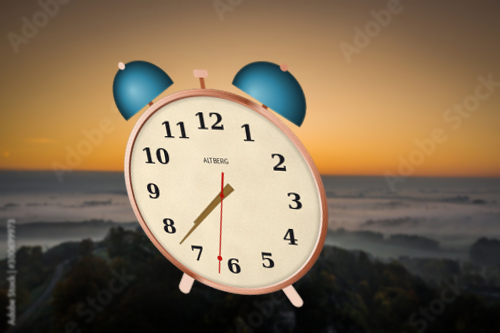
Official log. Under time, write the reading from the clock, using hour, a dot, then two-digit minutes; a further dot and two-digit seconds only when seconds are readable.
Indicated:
7.37.32
